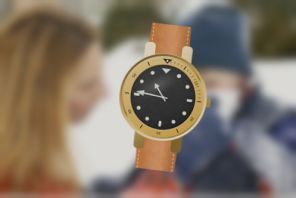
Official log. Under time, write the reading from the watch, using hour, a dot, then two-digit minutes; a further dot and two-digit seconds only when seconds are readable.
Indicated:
10.46
